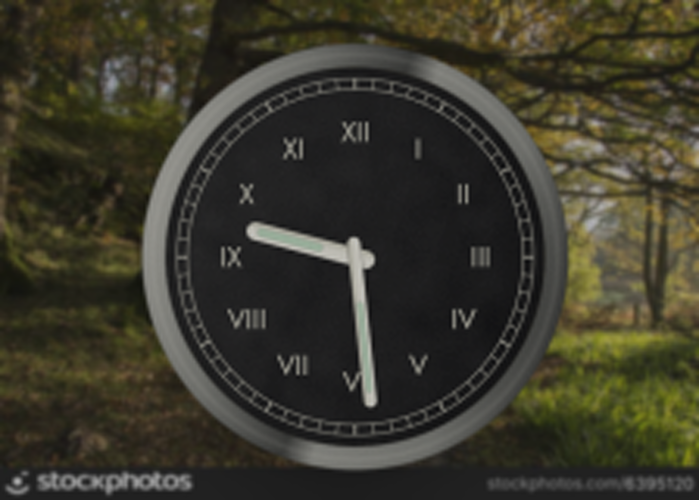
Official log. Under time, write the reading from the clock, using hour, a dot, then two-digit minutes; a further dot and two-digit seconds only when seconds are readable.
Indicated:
9.29
